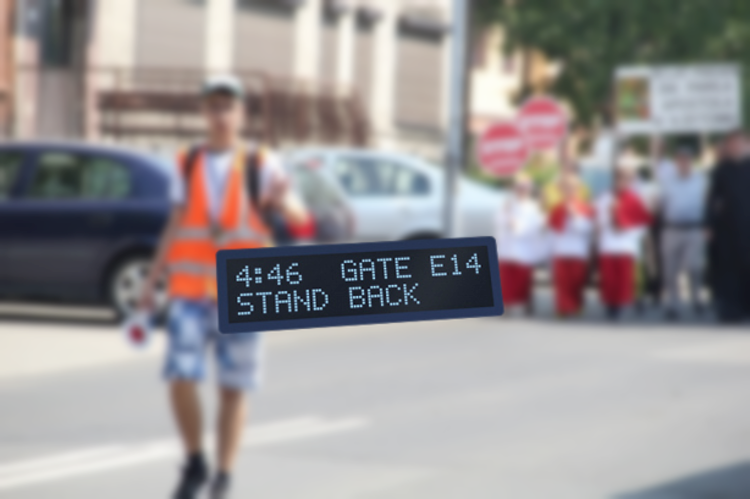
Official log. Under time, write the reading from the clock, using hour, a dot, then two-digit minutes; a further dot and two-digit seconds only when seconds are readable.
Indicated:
4.46
